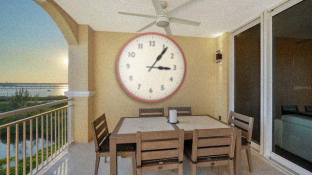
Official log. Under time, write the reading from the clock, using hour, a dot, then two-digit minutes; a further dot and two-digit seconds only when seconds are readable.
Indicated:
3.06
